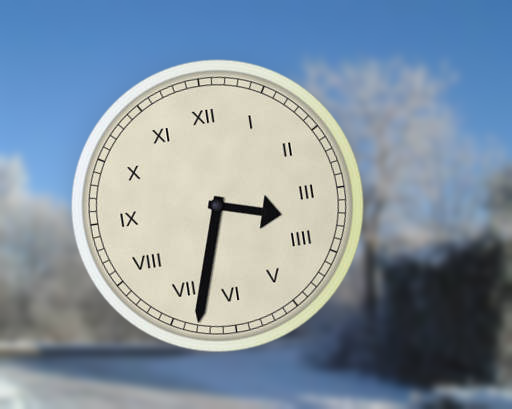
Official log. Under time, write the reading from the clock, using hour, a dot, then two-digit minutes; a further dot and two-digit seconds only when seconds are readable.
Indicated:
3.33
